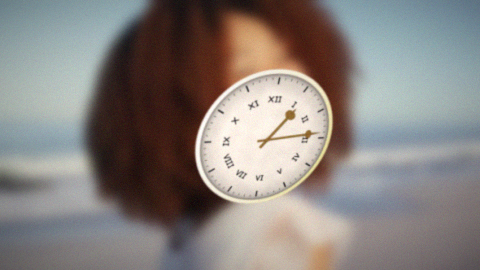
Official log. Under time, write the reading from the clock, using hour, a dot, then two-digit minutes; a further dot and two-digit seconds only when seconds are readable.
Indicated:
1.14
